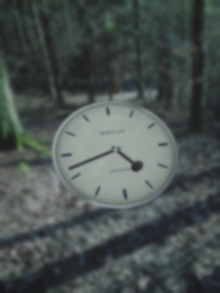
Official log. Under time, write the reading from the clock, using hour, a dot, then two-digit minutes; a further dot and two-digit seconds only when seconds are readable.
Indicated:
4.42
